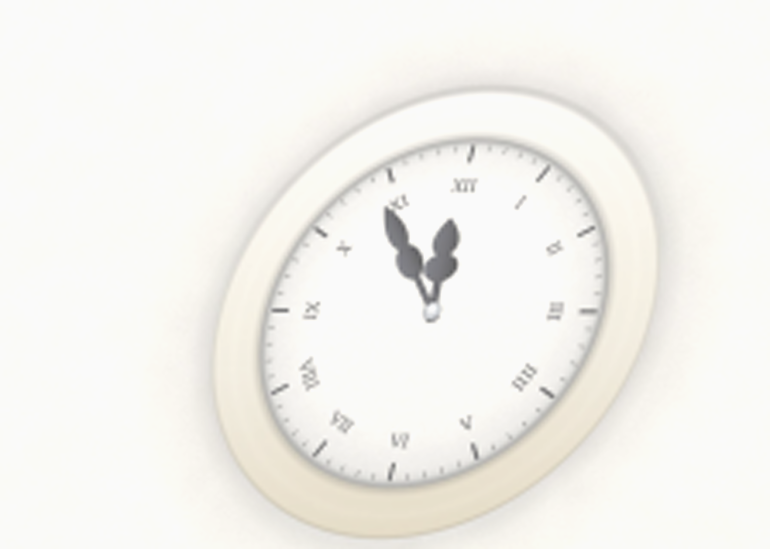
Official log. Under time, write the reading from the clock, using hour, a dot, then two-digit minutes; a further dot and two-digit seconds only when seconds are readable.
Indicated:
11.54
